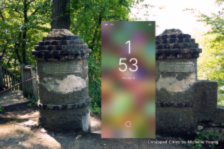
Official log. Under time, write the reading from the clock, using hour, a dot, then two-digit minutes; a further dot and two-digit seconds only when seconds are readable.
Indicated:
1.53
